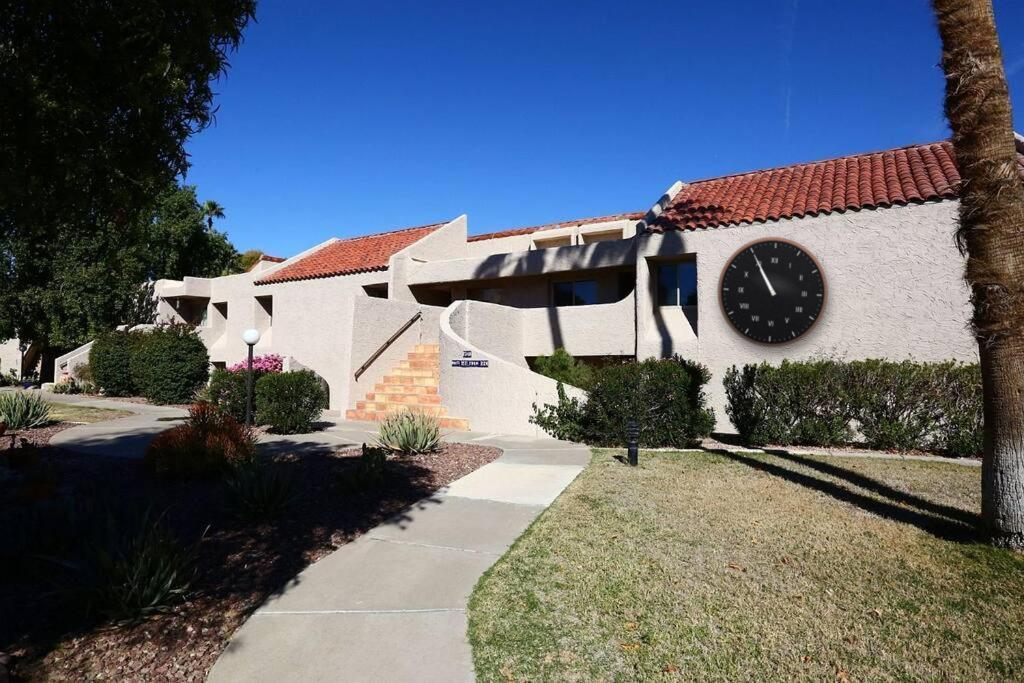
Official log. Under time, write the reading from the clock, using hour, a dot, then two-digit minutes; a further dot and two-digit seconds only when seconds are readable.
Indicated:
10.55
